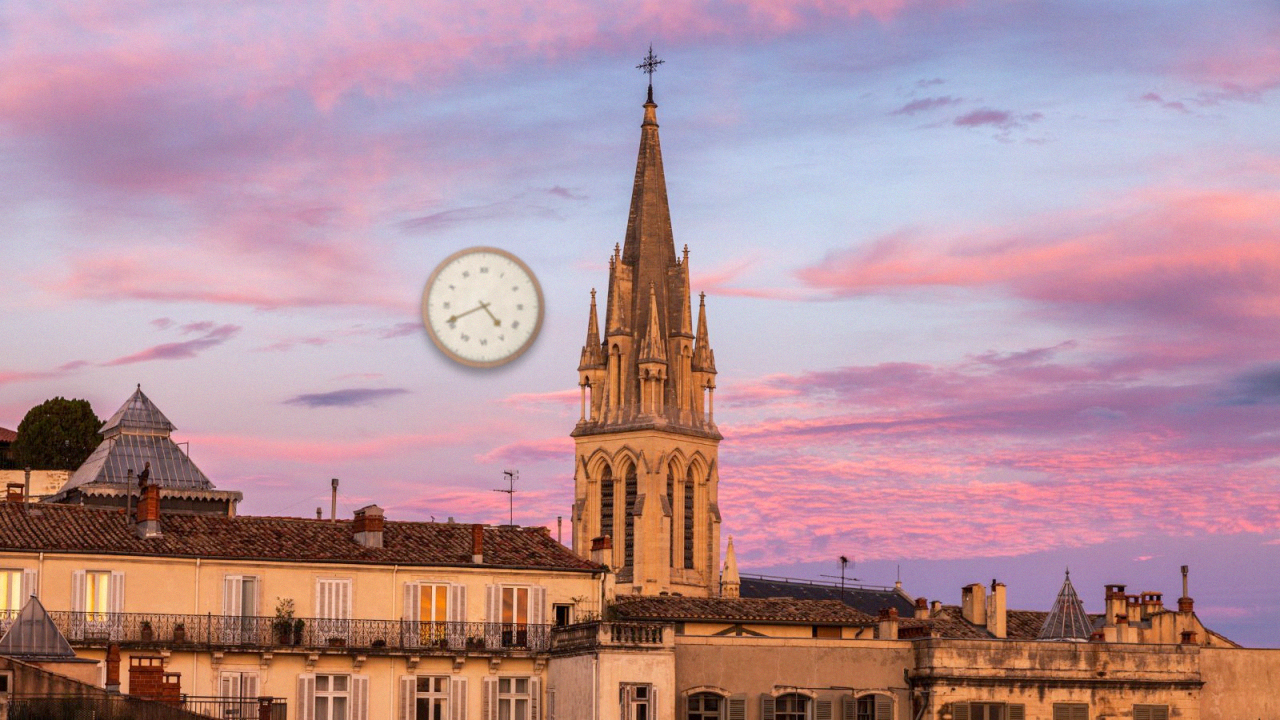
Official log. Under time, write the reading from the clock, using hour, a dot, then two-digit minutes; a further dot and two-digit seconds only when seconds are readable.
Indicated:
4.41
